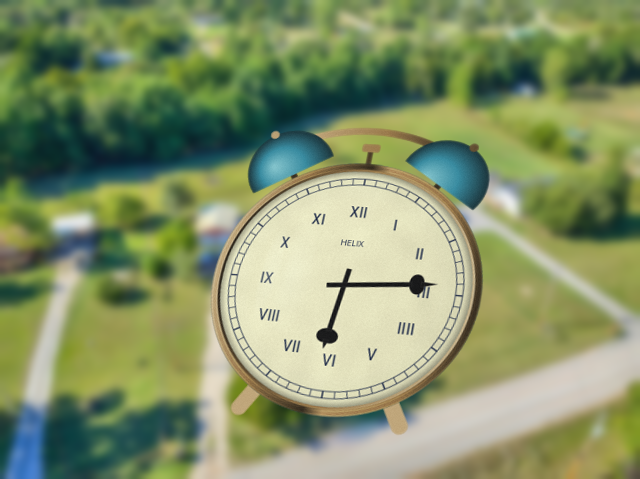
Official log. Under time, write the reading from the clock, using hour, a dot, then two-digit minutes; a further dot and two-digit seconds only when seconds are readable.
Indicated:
6.14
